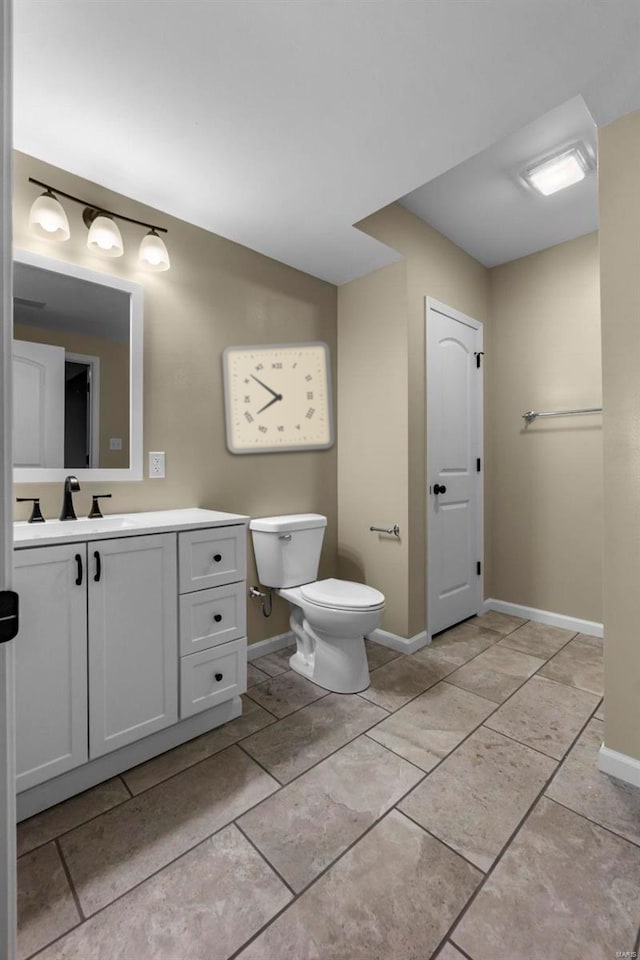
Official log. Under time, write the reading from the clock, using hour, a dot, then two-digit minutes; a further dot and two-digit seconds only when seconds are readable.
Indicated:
7.52
